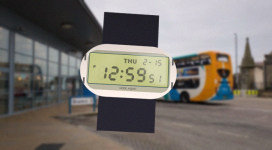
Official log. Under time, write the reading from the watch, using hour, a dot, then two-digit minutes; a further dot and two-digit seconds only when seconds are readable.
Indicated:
12.59.51
